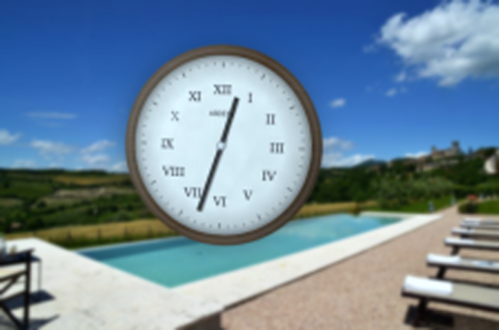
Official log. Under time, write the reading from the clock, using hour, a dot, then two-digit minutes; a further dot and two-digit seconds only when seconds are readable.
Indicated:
12.33
